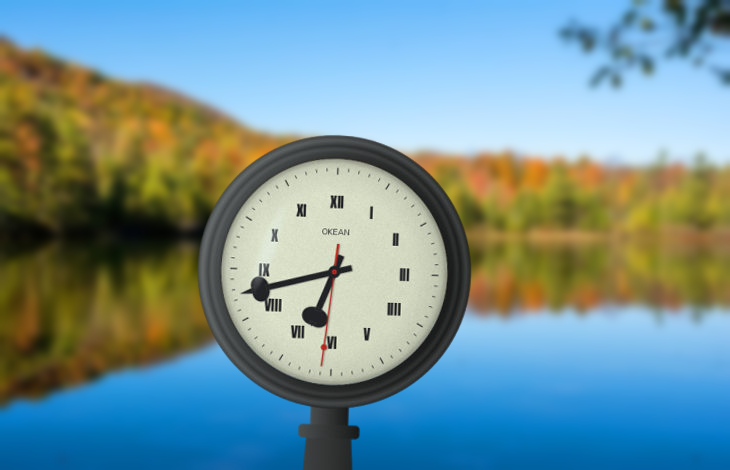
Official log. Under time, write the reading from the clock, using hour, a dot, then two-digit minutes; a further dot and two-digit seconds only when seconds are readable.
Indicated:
6.42.31
